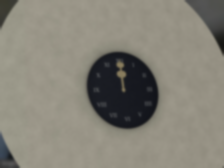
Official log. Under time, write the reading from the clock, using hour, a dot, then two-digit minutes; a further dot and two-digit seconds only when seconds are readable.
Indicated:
12.00
